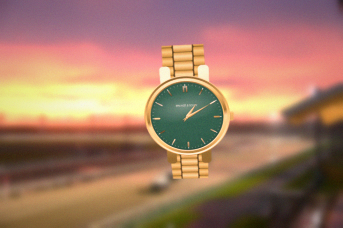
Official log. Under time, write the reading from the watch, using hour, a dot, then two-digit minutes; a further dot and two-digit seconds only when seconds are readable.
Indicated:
1.10
